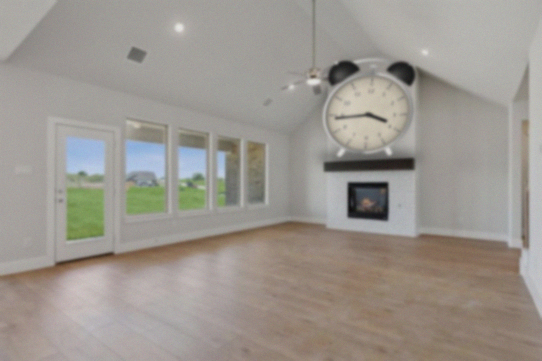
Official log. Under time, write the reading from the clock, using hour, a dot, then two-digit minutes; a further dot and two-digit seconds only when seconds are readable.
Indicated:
3.44
